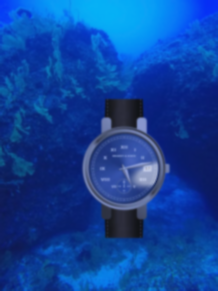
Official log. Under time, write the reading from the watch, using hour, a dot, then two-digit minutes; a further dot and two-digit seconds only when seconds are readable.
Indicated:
5.13
